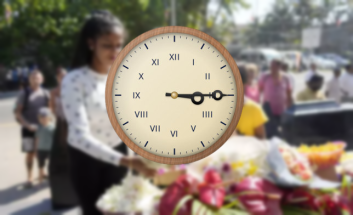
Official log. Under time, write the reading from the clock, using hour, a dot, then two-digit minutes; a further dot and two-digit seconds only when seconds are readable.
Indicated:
3.15
